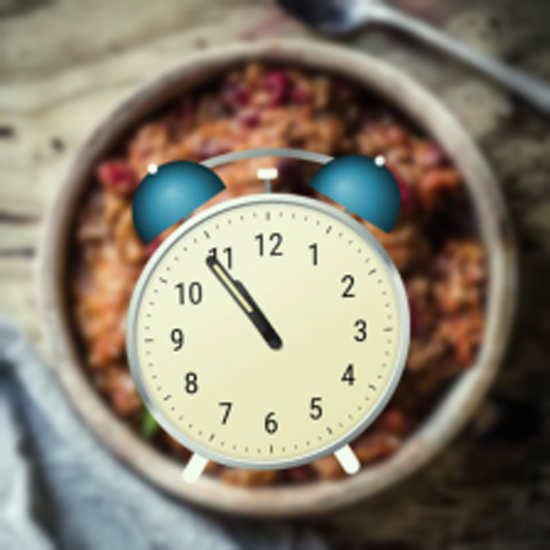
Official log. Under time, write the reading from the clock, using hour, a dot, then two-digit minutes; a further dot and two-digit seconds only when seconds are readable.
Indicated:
10.54
